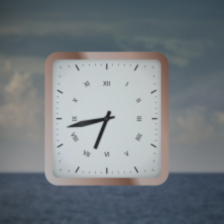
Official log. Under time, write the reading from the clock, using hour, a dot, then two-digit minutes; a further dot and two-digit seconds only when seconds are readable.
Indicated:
6.43
